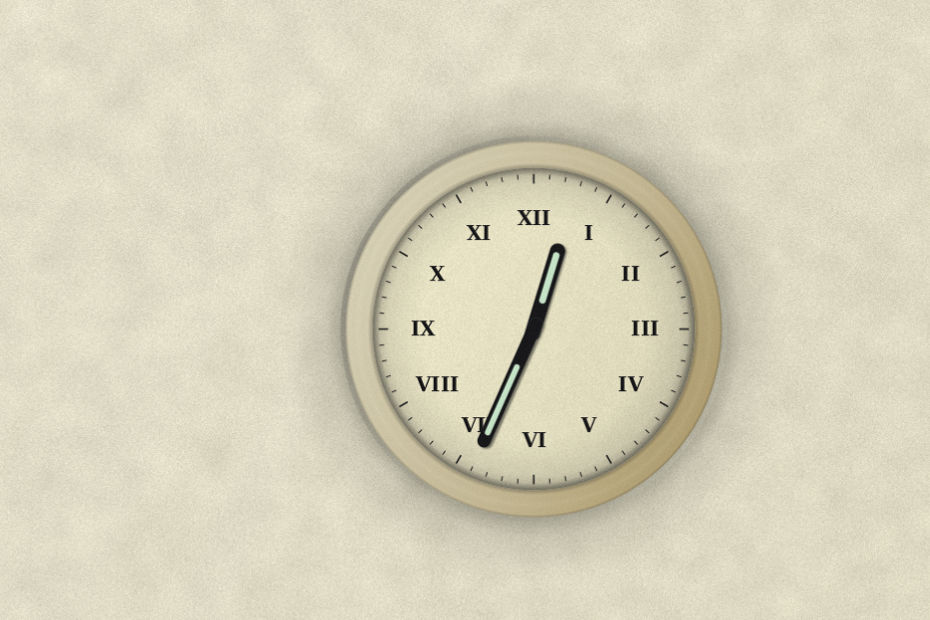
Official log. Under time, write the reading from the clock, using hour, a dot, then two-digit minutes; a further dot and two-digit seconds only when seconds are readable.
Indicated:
12.34
